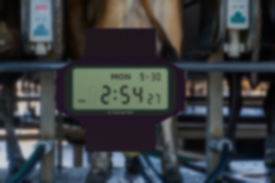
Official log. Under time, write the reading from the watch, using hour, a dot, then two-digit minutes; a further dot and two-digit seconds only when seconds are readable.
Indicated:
2.54
